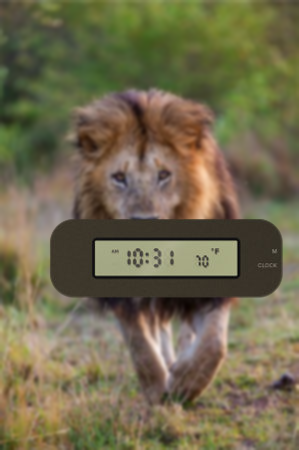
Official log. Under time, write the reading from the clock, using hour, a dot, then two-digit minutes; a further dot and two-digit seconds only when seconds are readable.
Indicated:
10.31
